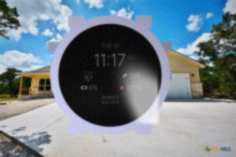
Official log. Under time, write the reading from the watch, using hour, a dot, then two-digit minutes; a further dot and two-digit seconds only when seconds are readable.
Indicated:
11.17
